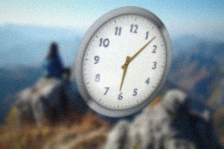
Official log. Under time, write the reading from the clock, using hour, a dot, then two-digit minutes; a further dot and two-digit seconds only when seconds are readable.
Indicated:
6.07
